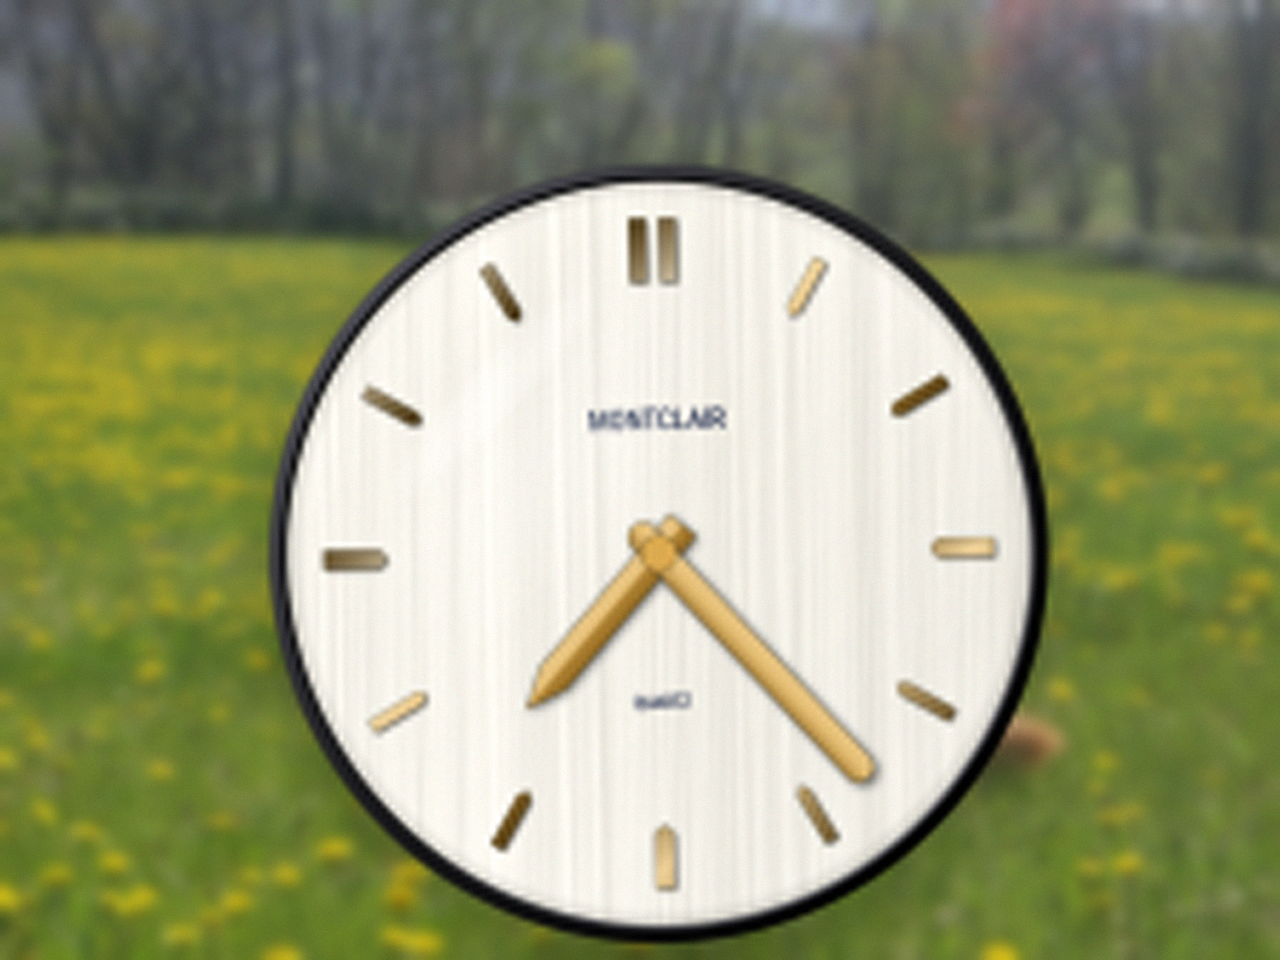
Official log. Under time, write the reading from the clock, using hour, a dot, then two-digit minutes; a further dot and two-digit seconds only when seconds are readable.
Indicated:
7.23
